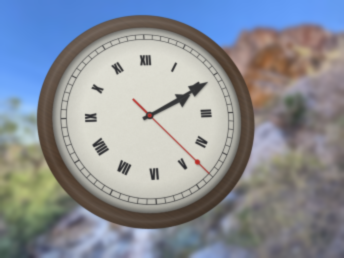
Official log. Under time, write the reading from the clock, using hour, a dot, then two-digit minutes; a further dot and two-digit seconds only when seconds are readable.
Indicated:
2.10.23
